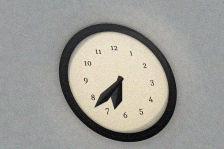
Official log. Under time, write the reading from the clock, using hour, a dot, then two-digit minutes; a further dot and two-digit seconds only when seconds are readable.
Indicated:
6.38
